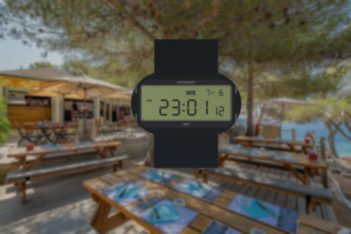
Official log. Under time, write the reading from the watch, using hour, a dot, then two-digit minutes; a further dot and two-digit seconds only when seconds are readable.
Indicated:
23.01.12
